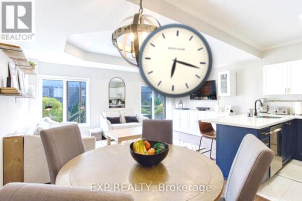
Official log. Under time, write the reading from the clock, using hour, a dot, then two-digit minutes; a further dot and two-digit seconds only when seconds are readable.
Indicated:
6.17
